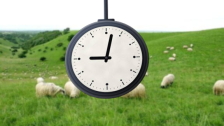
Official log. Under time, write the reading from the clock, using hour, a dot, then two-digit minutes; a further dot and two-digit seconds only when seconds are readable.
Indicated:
9.02
